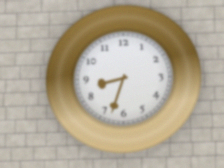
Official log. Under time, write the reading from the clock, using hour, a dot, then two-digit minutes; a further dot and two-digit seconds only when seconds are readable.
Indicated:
8.33
